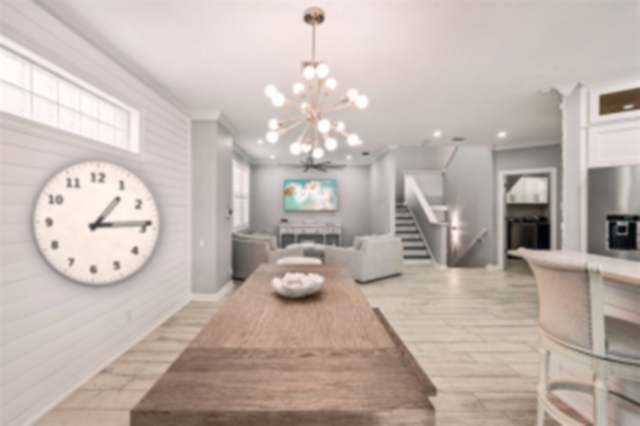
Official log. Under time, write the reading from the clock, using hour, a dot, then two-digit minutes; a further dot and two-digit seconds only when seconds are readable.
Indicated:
1.14
